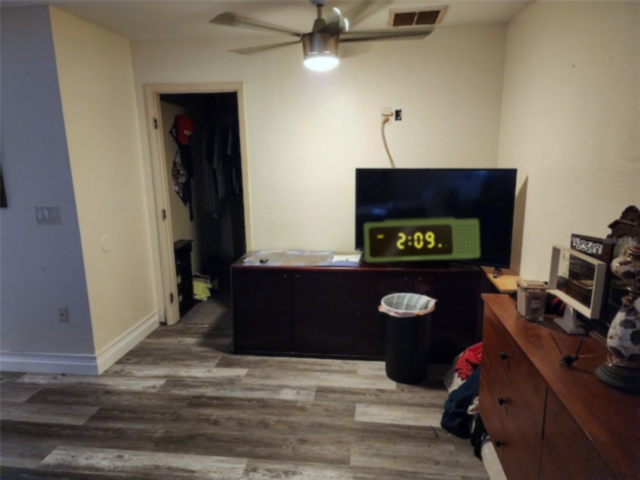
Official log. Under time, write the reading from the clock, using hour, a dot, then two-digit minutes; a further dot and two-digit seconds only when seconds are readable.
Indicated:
2.09
